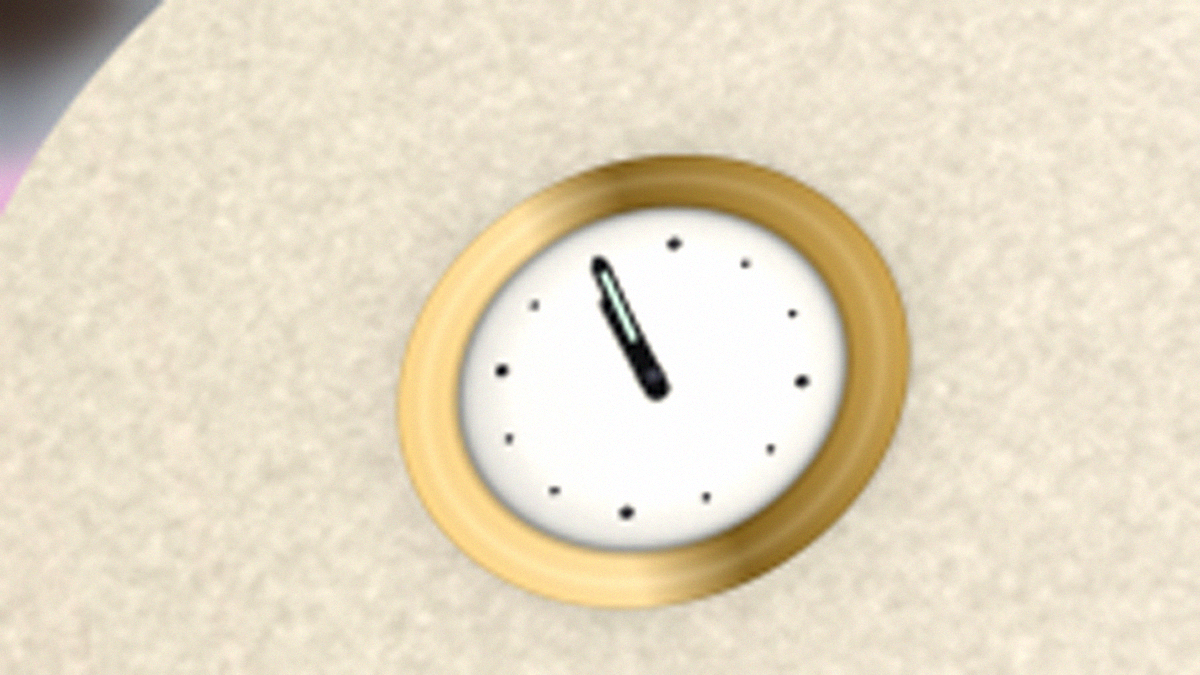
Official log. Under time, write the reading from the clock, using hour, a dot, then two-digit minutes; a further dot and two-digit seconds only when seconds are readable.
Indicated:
10.55
